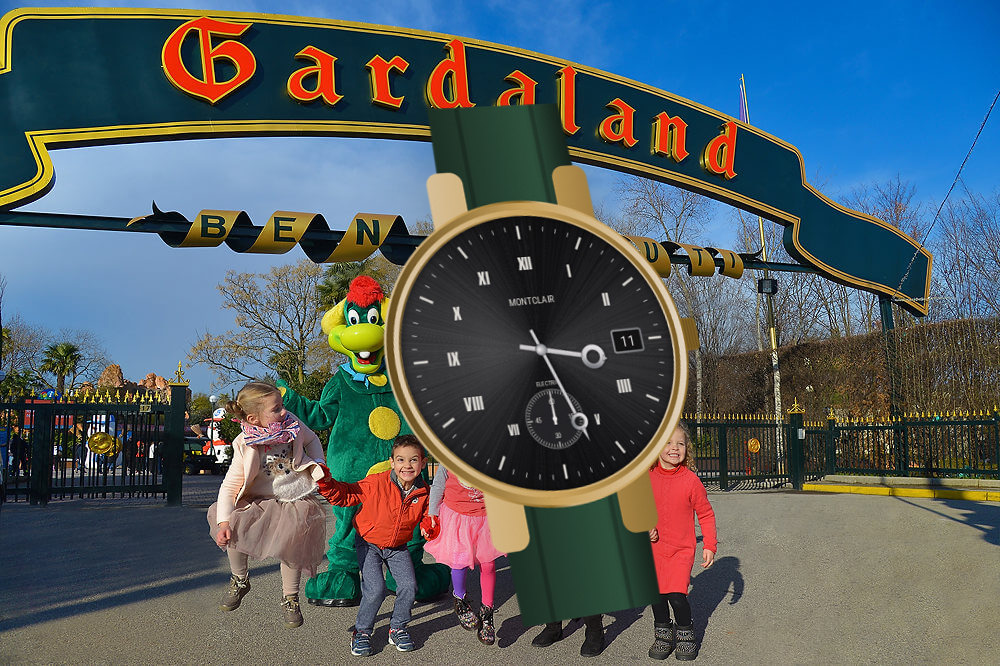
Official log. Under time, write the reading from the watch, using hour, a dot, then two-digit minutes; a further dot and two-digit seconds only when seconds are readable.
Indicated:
3.27
